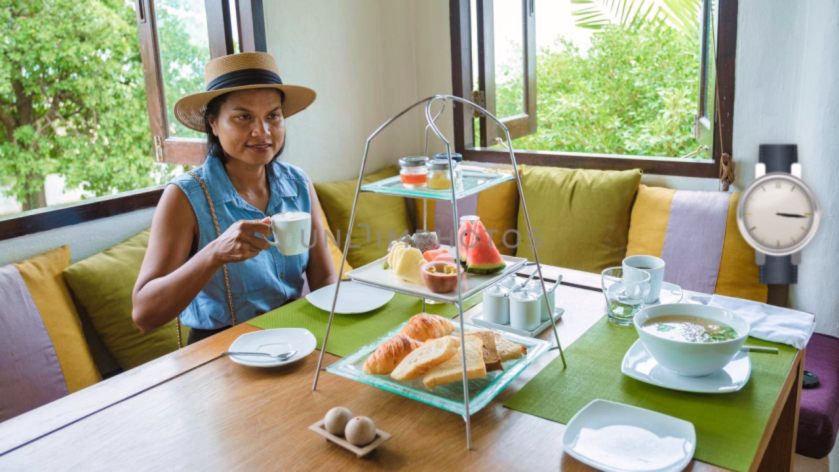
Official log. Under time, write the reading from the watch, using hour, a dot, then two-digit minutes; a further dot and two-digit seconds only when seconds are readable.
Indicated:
3.16
